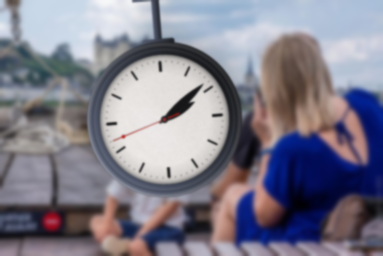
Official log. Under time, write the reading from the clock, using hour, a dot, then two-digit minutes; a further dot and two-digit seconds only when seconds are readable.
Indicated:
2.08.42
